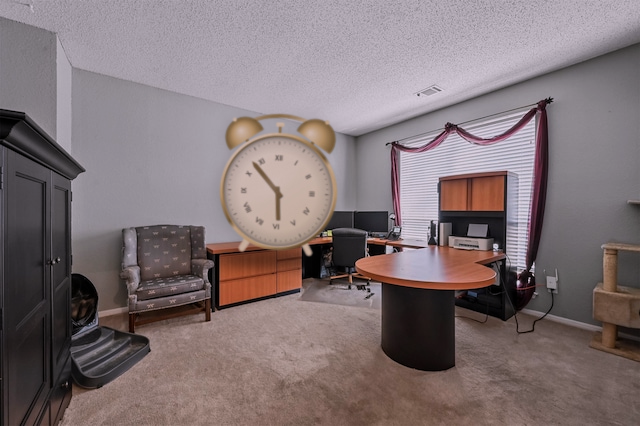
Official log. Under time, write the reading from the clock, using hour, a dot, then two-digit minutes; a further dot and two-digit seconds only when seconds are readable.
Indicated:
5.53
